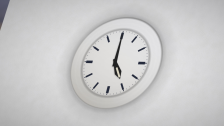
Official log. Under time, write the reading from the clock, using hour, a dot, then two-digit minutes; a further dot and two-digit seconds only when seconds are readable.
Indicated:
5.00
